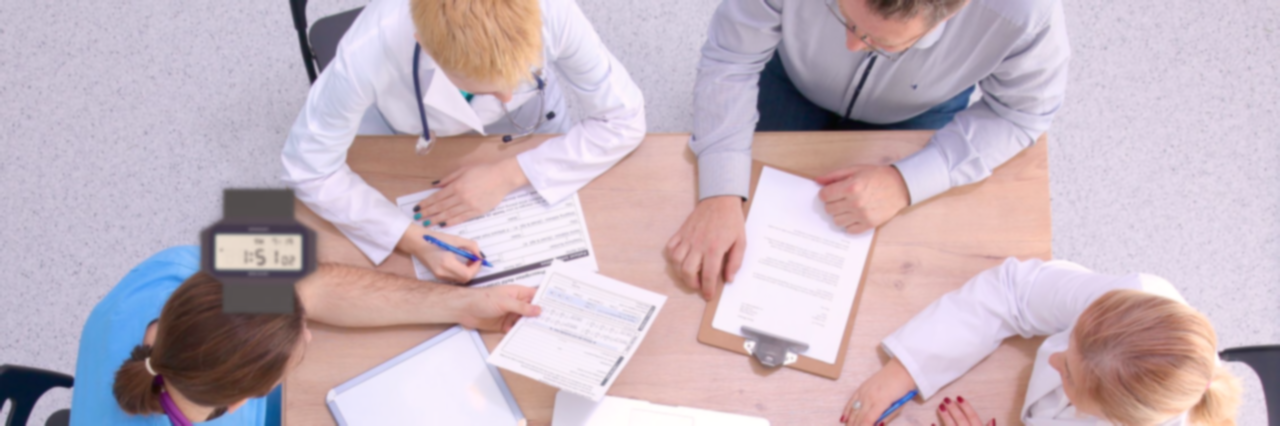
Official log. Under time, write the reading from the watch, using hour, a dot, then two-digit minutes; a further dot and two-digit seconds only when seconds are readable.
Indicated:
1.51
